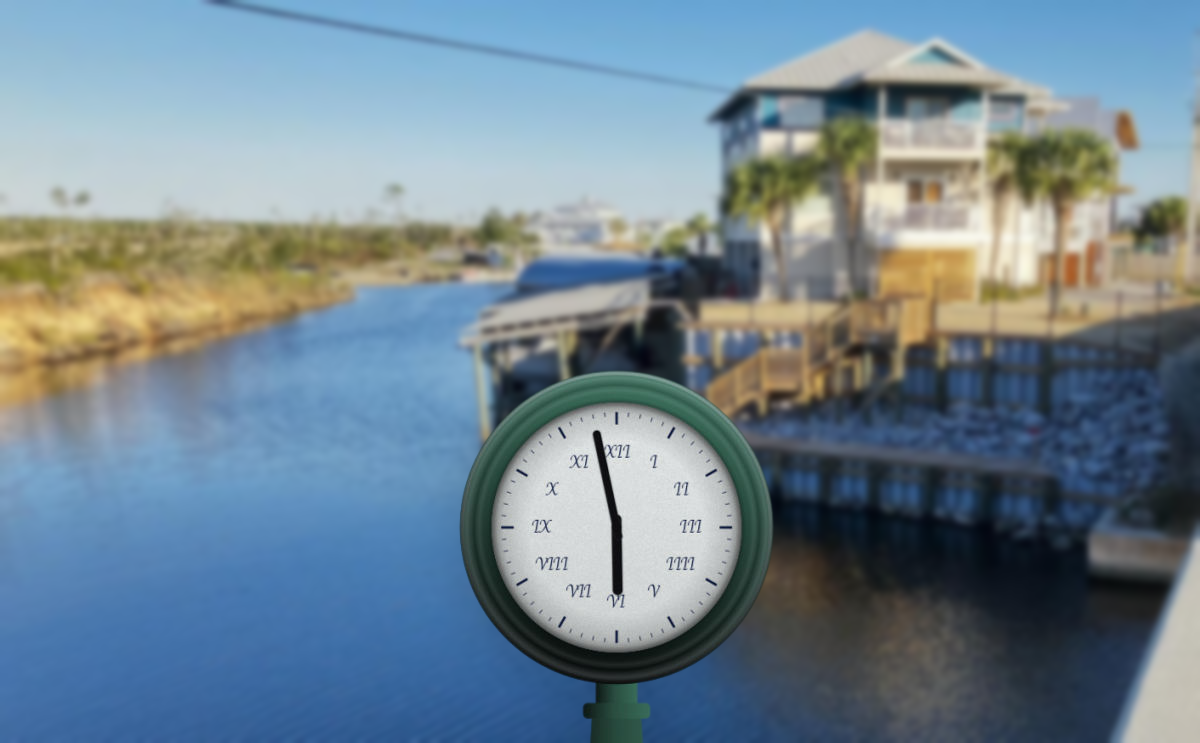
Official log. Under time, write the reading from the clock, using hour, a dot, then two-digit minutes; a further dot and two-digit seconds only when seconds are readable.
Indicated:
5.58
